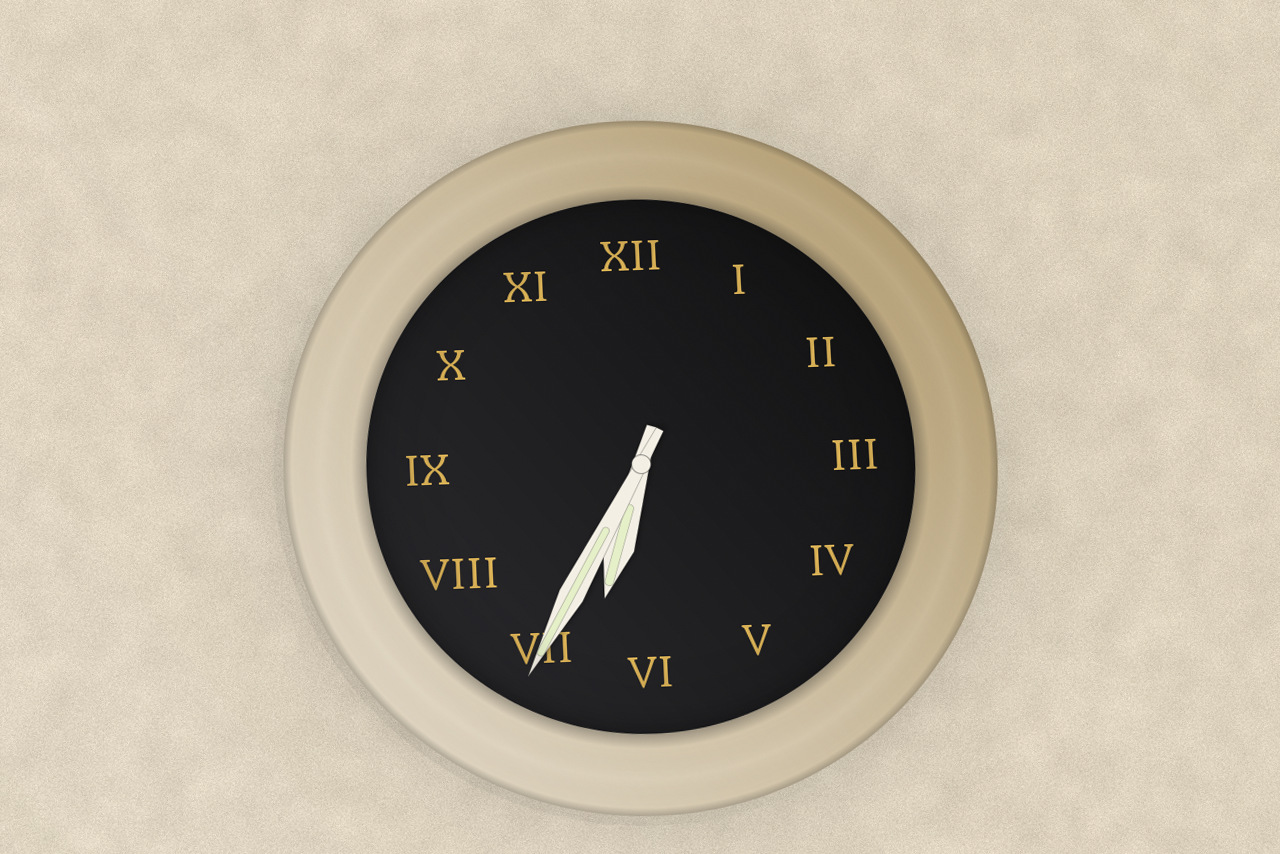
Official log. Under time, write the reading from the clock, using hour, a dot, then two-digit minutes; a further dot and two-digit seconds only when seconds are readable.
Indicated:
6.35
